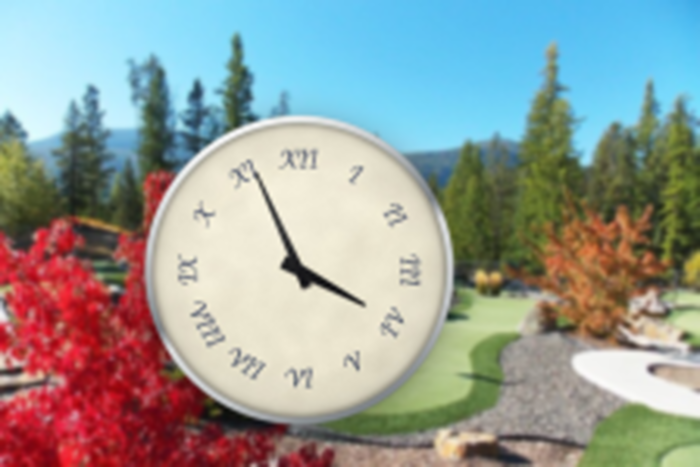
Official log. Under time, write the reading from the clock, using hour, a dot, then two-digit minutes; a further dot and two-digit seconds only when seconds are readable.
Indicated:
3.56
